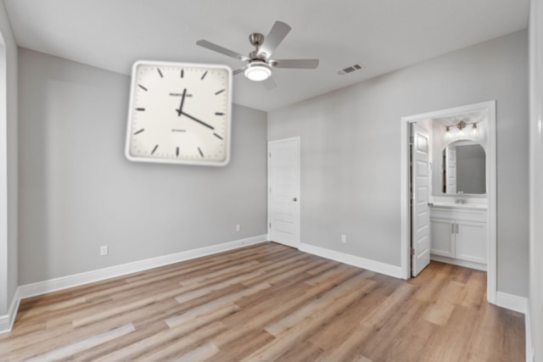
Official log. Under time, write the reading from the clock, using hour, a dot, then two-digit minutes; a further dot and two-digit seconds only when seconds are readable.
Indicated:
12.19
